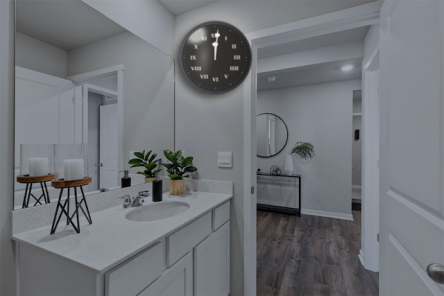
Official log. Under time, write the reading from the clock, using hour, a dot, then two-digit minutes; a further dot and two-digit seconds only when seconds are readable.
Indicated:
12.01
